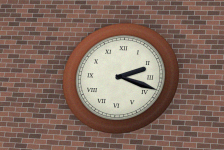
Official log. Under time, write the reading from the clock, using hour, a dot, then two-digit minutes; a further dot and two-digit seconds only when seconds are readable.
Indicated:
2.18
